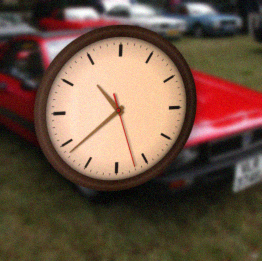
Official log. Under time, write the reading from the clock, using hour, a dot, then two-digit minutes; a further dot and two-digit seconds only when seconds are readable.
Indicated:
10.38.27
